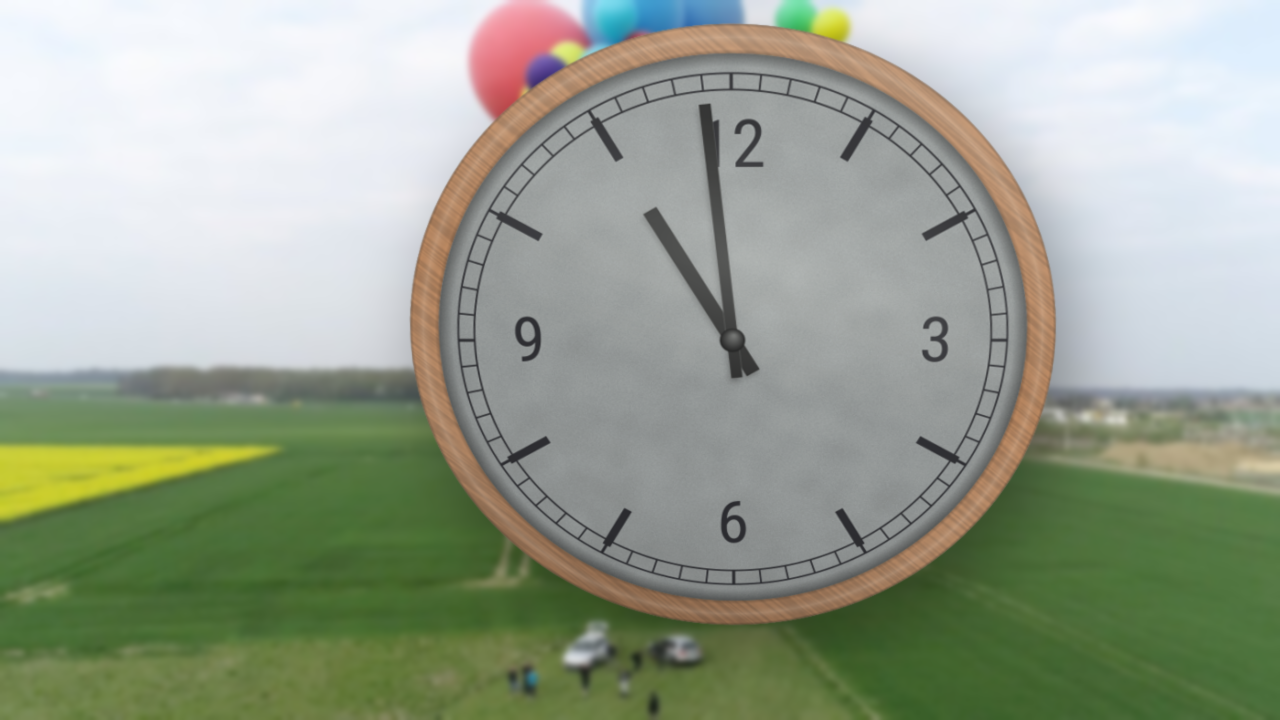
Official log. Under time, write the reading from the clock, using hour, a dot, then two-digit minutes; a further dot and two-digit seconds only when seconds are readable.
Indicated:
10.59
